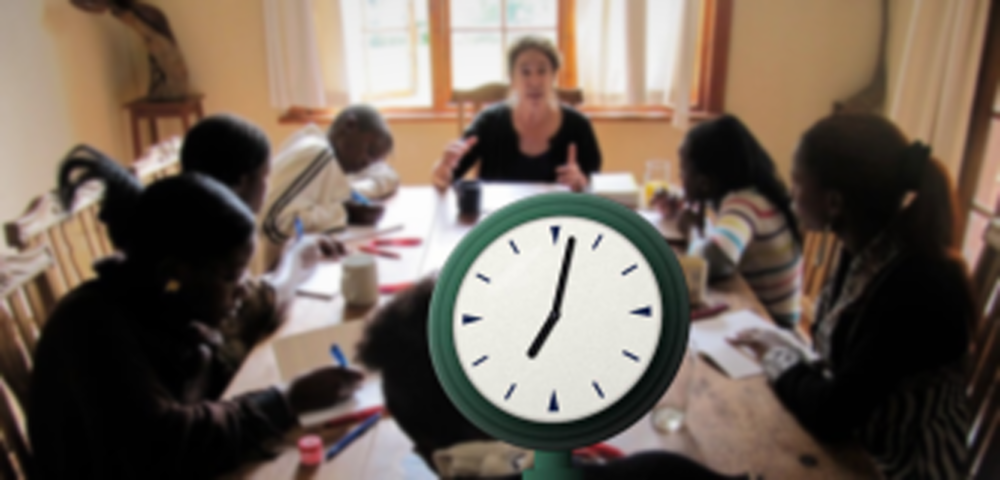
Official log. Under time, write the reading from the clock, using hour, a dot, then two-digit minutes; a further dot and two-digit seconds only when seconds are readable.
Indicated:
7.02
